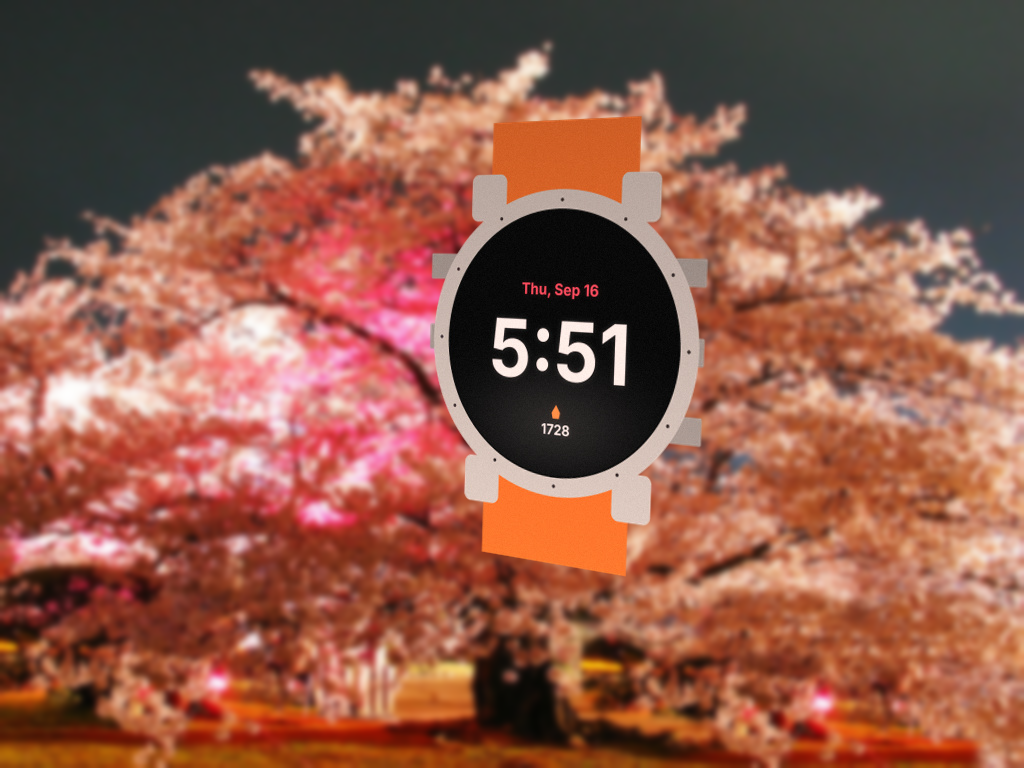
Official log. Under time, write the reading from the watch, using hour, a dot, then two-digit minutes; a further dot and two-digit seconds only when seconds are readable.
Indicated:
5.51
